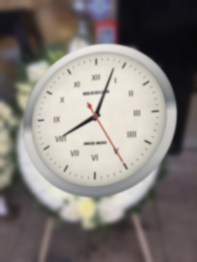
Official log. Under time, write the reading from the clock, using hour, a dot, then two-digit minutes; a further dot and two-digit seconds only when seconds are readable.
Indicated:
8.03.25
